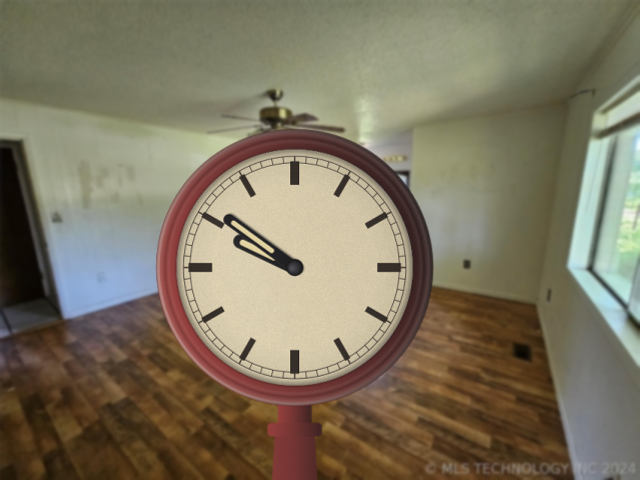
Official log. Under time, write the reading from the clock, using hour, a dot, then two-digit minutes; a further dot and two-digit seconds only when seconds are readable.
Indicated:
9.51
